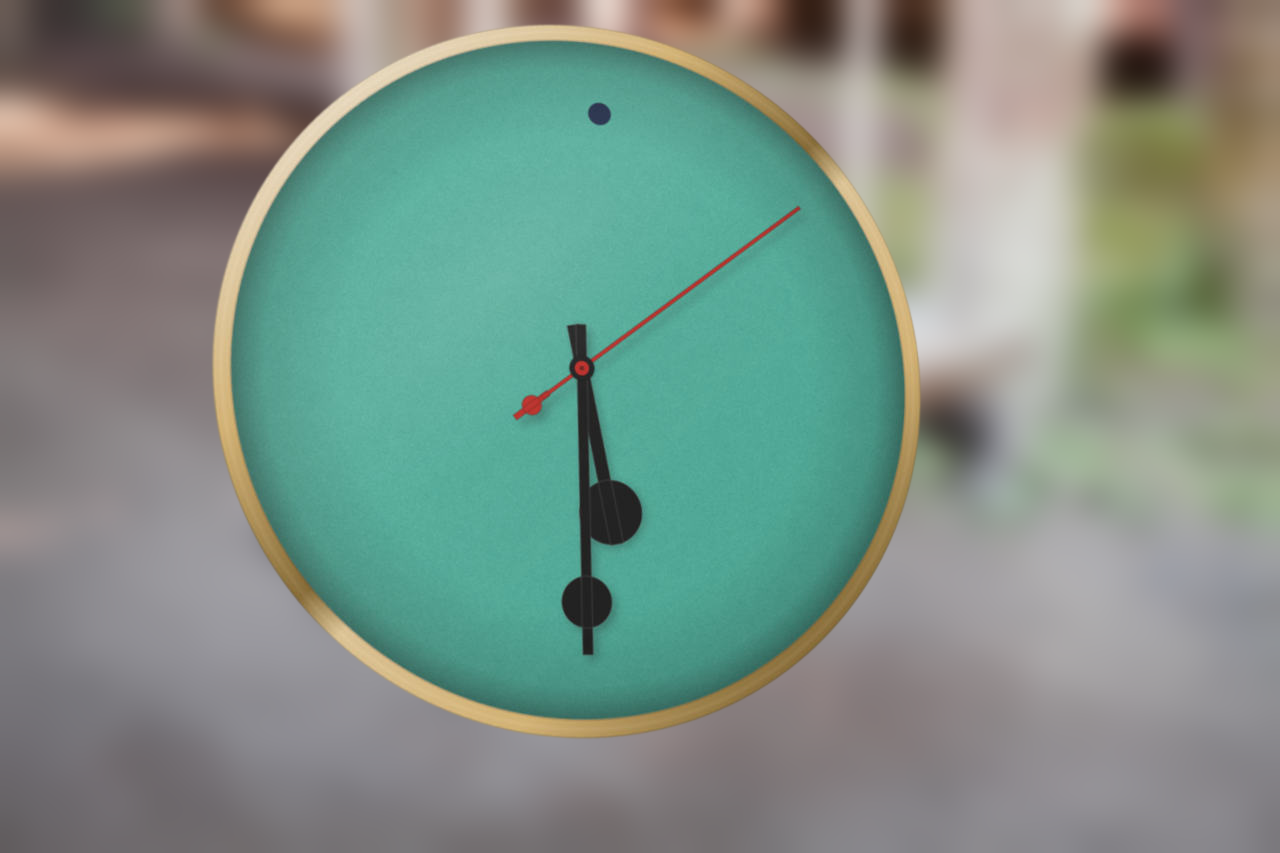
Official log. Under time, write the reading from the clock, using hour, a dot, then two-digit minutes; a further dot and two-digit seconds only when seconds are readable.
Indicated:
5.29.08
